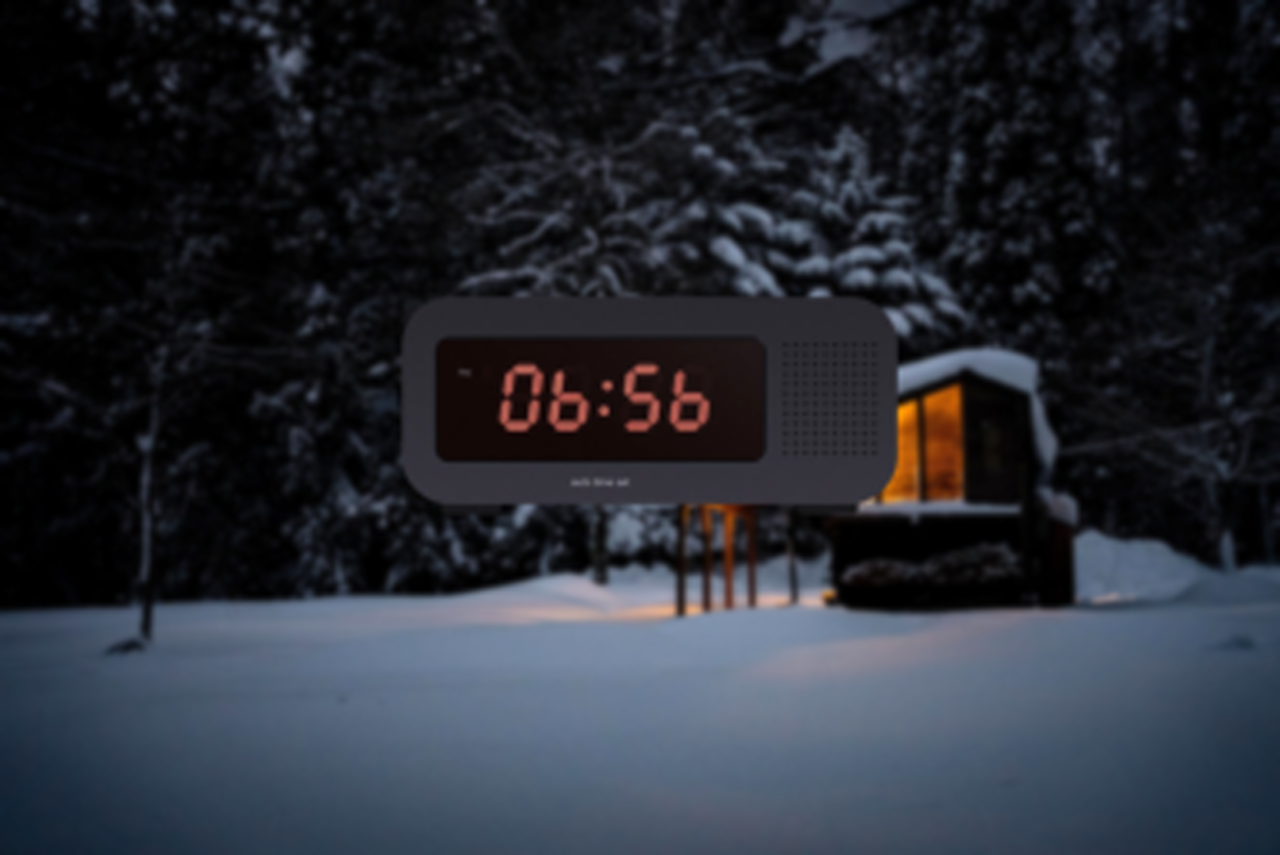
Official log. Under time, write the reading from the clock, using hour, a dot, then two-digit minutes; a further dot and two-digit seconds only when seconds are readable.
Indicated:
6.56
